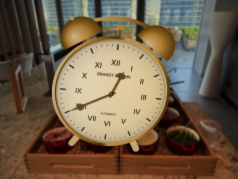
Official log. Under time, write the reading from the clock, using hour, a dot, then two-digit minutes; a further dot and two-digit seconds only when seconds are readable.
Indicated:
12.40
